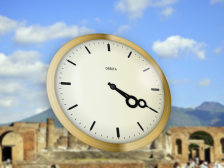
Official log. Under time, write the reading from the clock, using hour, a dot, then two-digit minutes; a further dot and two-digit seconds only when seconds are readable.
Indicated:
4.20
